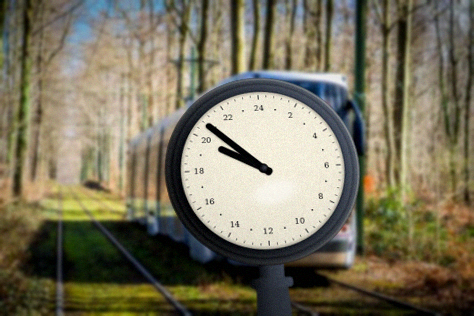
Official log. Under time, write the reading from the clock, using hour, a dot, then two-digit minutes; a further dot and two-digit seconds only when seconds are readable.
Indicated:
19.52
